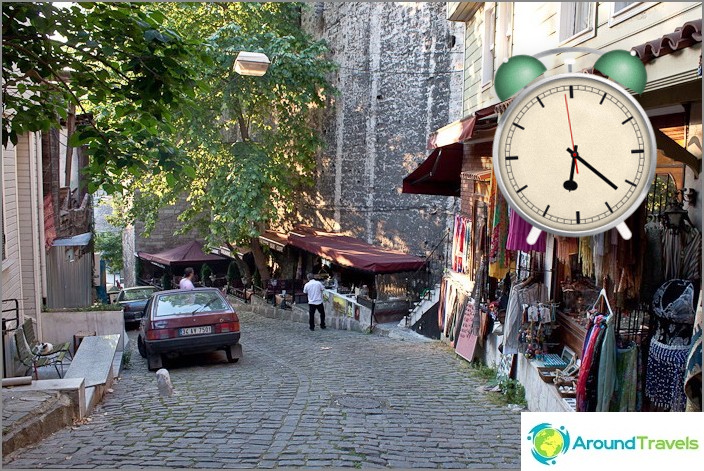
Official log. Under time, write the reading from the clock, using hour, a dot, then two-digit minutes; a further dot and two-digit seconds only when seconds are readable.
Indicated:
6.21.59
